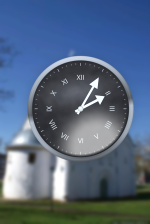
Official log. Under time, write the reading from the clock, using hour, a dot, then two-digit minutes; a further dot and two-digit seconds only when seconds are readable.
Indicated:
2.05
